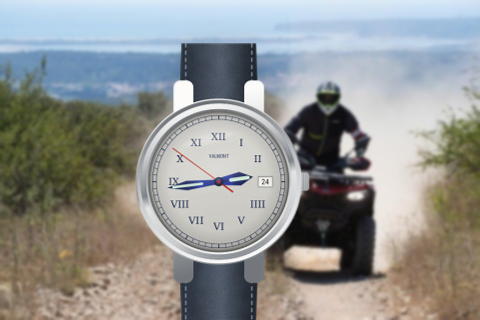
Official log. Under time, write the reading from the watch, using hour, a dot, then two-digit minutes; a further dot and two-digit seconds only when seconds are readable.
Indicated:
2.43.51
